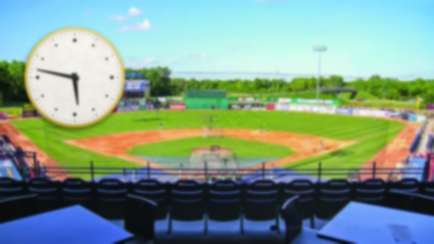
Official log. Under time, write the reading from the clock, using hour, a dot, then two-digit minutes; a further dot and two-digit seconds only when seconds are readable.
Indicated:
5.47
